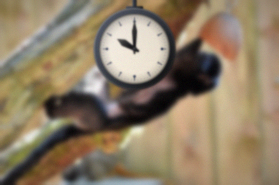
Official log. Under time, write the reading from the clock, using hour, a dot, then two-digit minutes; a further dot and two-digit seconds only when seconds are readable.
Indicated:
10.00
